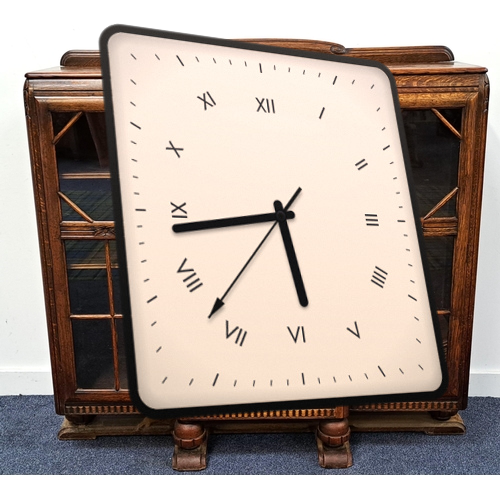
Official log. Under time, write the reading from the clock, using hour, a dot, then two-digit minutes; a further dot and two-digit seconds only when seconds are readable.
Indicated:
5.43.37
